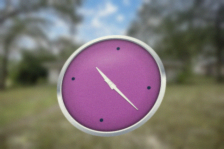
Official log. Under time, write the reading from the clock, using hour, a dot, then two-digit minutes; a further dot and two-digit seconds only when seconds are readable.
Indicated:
10.21
